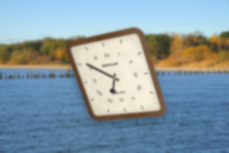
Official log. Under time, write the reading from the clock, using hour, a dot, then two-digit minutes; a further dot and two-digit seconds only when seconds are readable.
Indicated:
6.51
